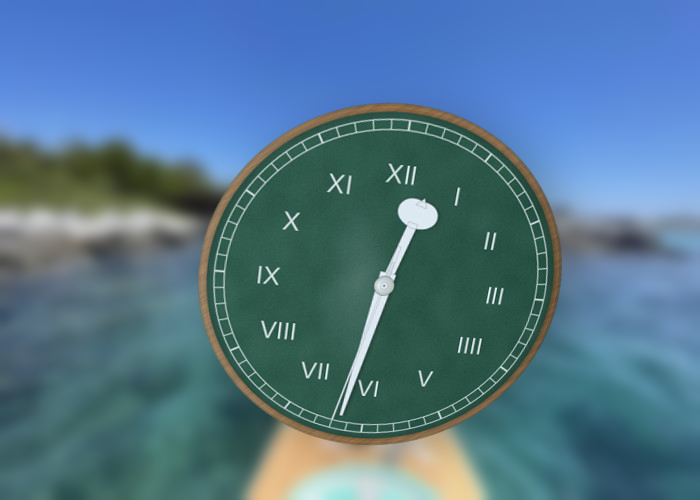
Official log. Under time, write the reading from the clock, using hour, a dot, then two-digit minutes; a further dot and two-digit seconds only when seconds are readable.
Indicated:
12.31.32
